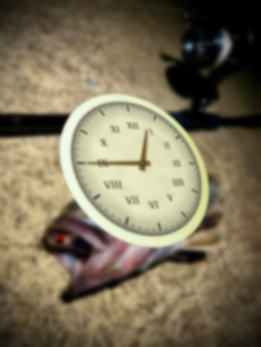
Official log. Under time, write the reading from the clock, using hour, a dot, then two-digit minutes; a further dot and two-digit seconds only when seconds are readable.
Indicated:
12.45
